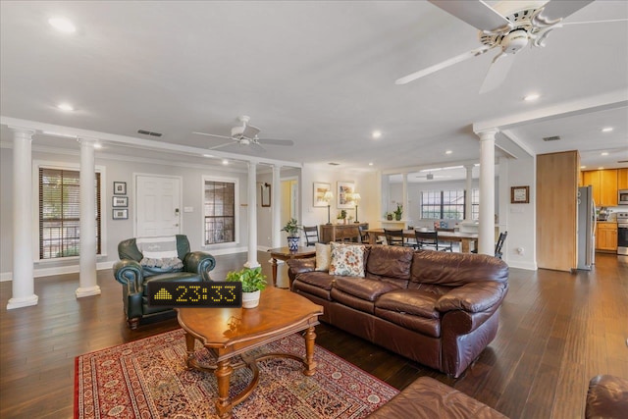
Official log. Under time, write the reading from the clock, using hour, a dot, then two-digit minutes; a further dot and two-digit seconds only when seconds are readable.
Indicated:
23.33
